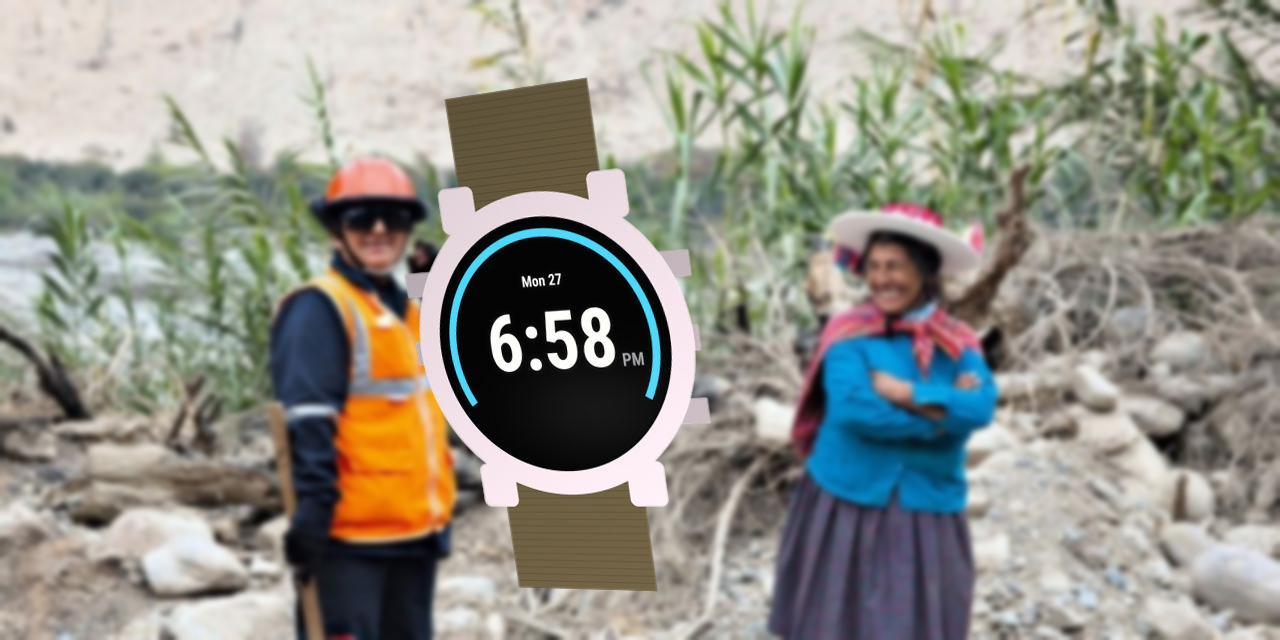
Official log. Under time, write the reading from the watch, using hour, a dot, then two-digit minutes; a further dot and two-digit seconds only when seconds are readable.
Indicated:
6.58
